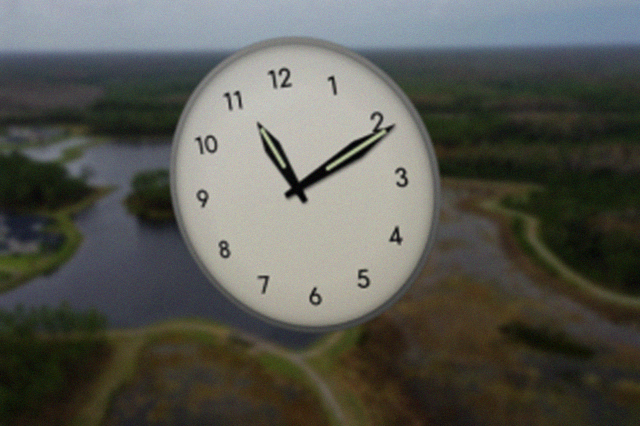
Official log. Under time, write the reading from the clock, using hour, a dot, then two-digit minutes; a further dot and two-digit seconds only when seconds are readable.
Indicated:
11.11
